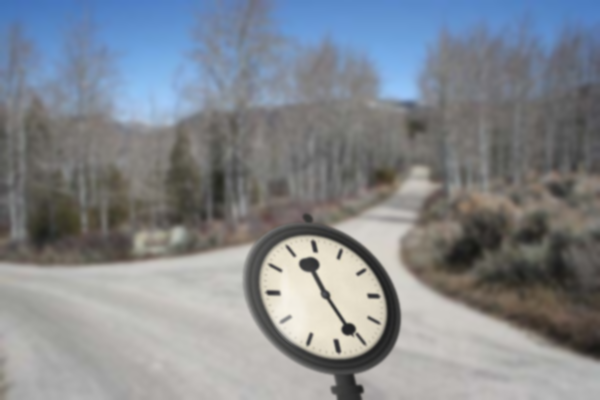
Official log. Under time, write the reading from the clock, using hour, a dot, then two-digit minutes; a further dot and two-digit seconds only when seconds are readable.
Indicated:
11.26
